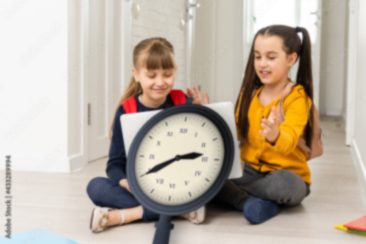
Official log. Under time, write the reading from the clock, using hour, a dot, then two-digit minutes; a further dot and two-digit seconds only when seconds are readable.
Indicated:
2.40
